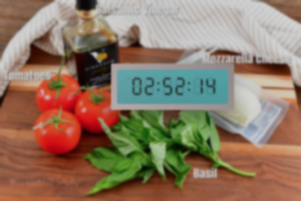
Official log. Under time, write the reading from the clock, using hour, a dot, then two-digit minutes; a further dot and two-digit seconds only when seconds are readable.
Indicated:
2.52.14
